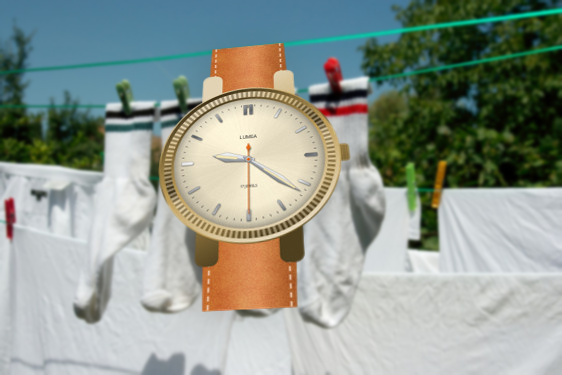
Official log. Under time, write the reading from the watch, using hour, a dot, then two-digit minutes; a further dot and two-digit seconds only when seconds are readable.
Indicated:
9.21.30
